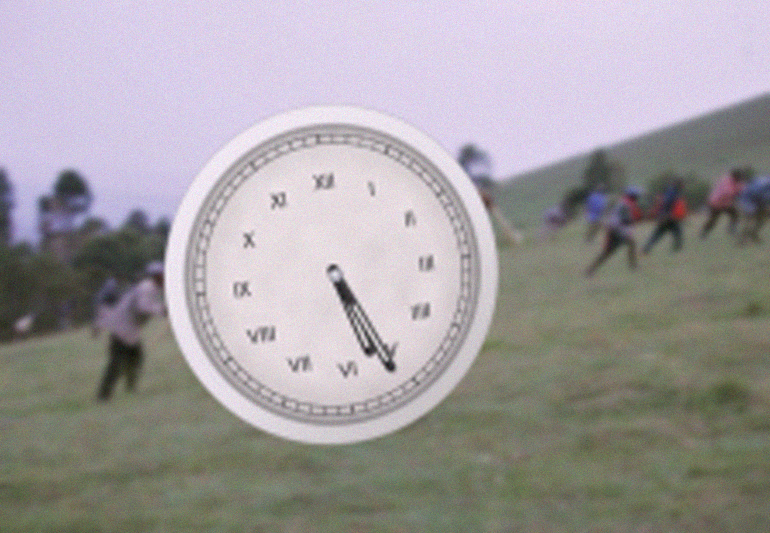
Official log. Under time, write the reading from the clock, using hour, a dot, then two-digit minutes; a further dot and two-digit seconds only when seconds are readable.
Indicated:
5.26
